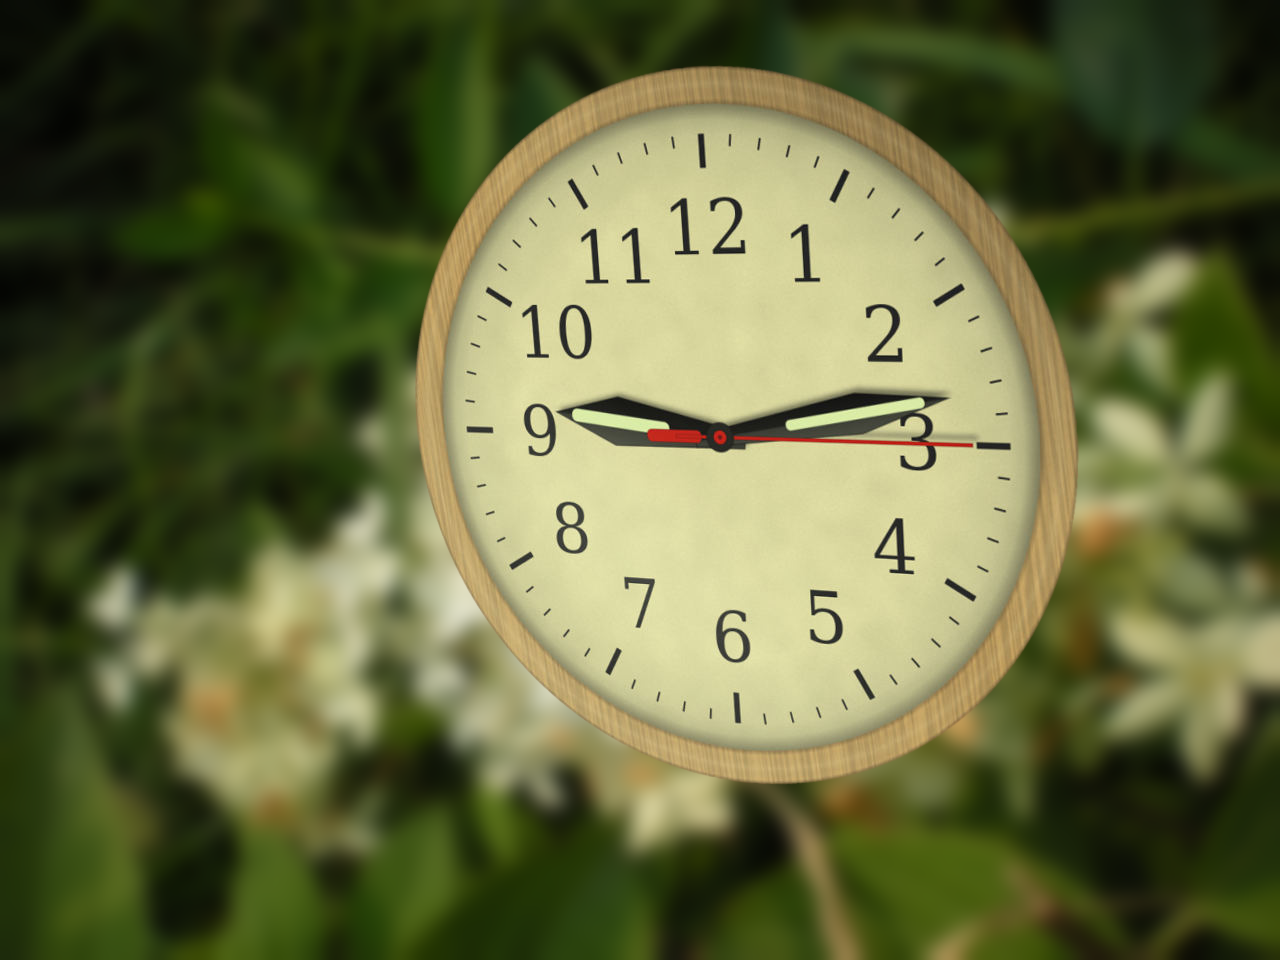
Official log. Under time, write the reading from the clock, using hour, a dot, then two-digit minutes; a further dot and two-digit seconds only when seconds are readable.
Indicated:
9.13.15
